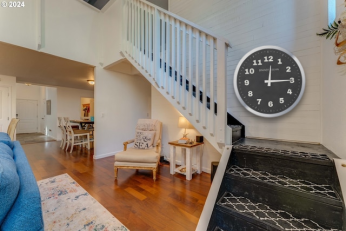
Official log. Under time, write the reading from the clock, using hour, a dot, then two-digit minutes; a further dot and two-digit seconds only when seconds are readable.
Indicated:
12.15
